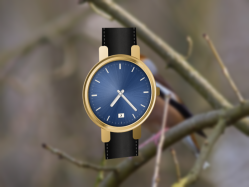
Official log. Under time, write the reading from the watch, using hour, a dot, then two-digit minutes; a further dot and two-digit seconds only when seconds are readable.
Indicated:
7.23
